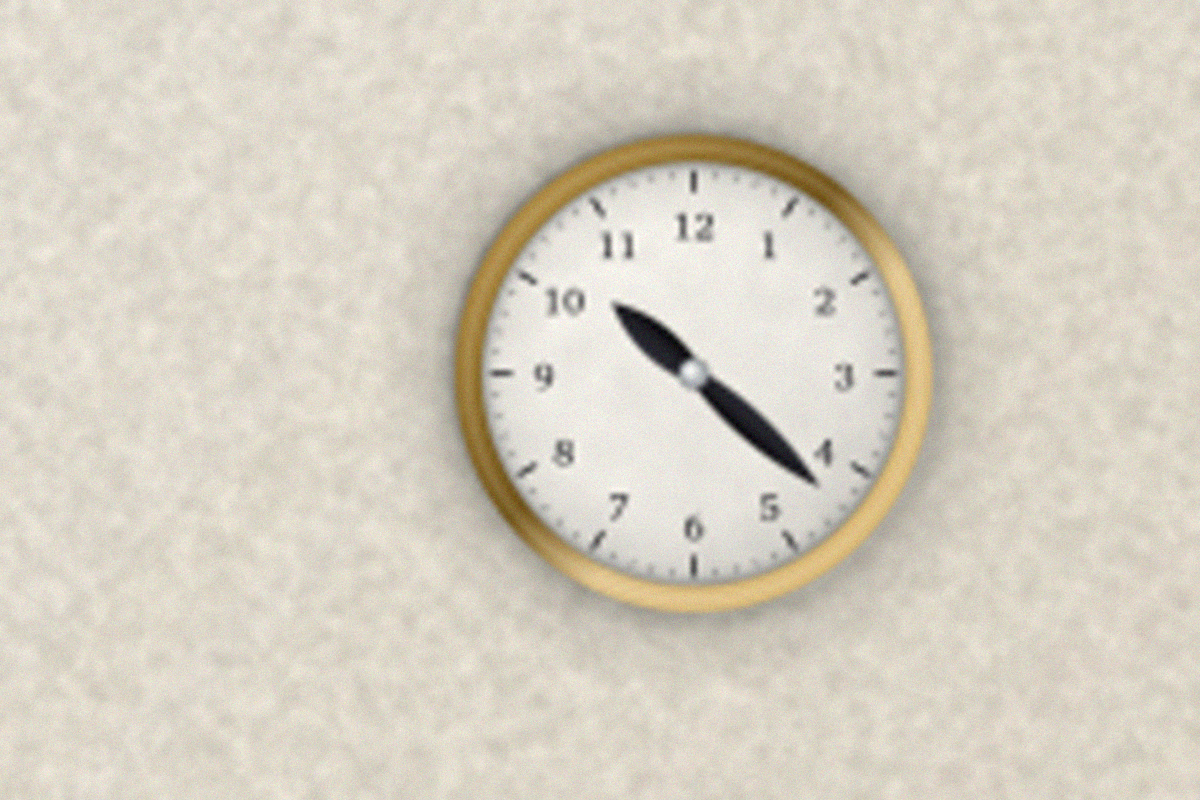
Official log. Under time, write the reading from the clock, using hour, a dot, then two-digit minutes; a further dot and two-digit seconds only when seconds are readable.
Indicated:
10.22
